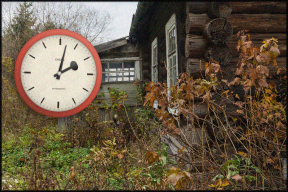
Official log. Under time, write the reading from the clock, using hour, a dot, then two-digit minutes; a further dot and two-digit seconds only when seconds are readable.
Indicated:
2.02
